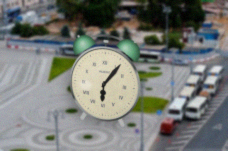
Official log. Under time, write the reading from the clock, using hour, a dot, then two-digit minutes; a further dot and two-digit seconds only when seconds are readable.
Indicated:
6.06
